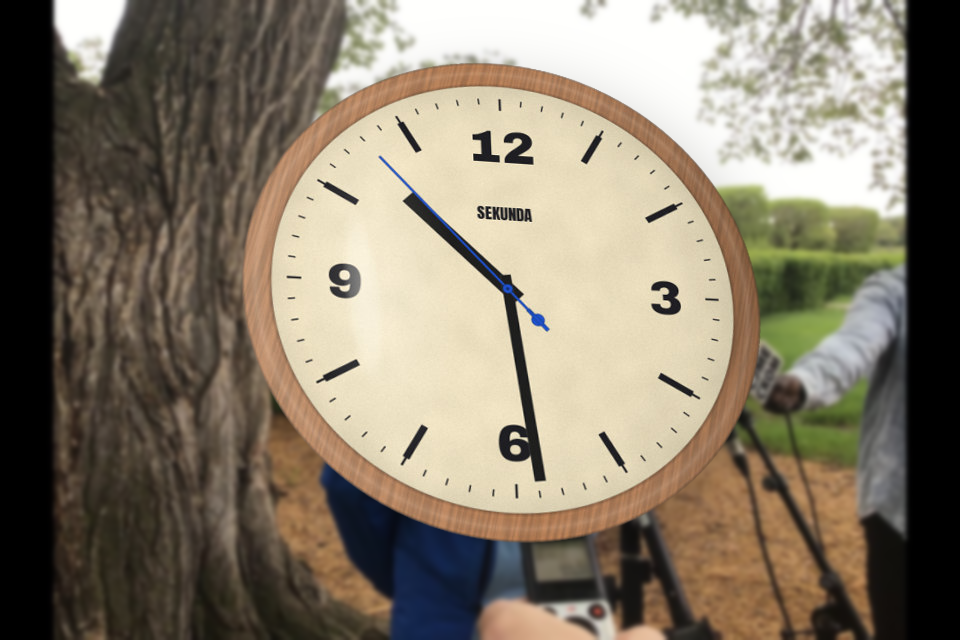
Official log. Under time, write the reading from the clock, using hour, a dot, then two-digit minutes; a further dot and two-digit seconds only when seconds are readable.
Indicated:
10.28.53
